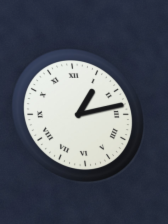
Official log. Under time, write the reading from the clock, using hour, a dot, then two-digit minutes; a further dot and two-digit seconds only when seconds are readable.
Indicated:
1.13
